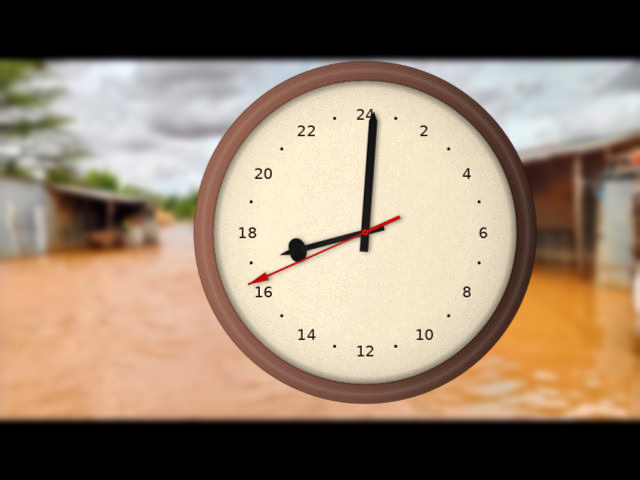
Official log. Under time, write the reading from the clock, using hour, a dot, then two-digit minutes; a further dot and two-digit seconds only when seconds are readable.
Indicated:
17.00.41
